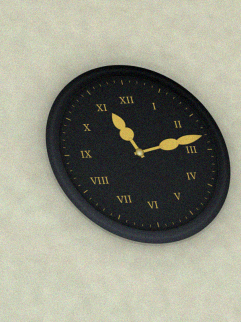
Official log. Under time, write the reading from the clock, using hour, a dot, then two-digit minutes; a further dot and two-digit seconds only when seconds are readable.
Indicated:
11.13
